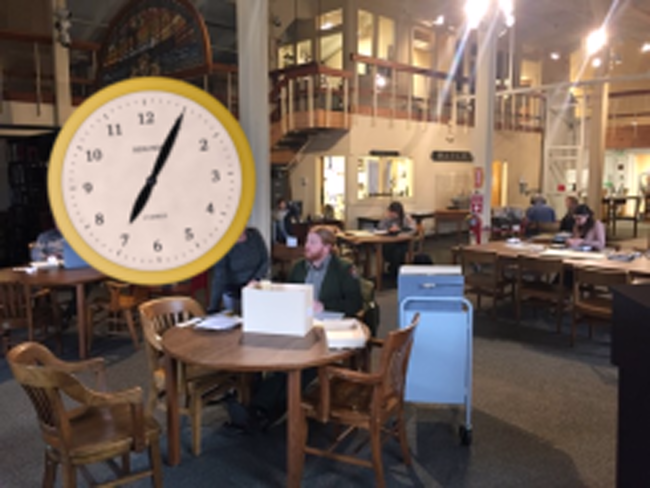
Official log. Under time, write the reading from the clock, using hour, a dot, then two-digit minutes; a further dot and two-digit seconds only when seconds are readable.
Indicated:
7.05
